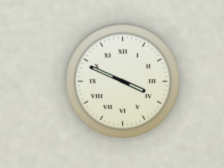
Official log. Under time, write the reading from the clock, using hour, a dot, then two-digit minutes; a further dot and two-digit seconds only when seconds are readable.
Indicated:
3.49
